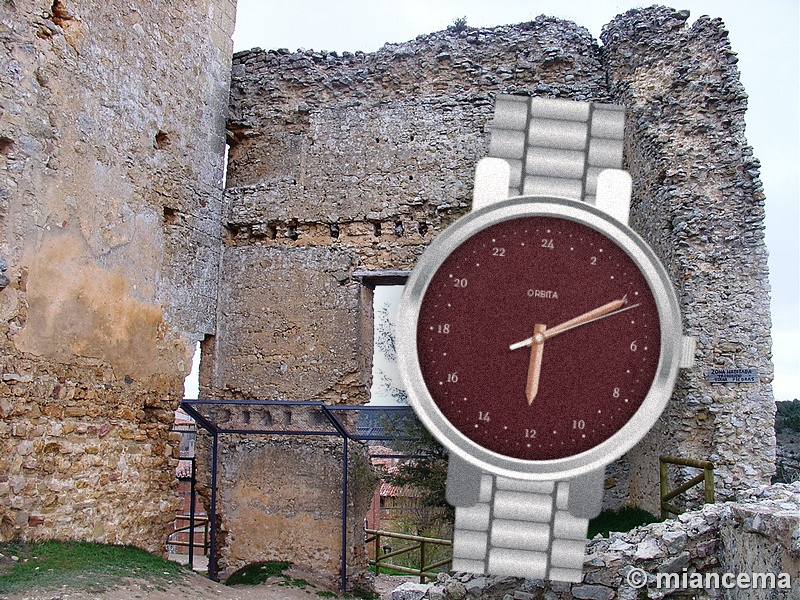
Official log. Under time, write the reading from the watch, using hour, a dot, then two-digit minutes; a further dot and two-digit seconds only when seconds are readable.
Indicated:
12.10.11
